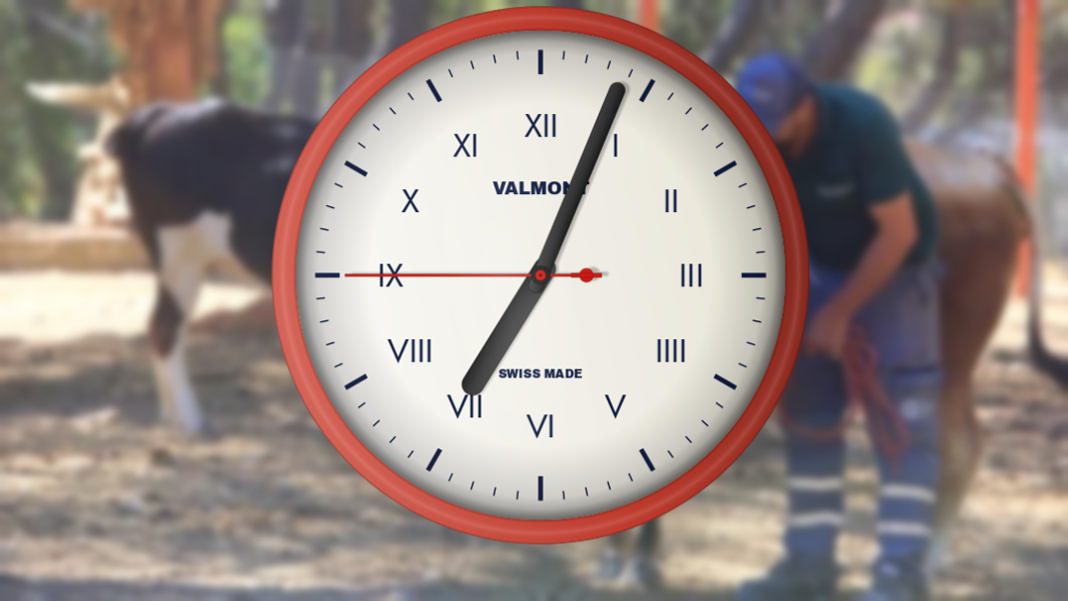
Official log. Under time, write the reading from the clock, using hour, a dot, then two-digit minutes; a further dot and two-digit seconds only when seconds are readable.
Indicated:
7.03.45
